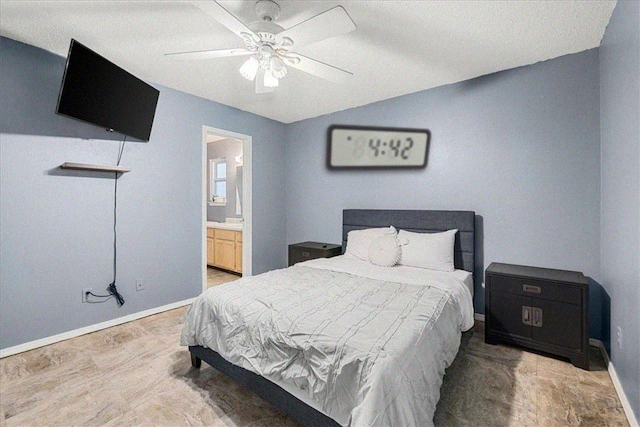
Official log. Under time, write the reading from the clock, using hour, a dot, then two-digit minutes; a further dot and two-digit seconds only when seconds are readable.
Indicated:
4.42
